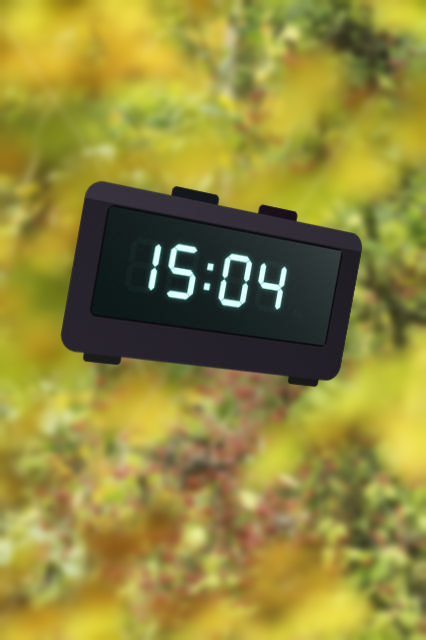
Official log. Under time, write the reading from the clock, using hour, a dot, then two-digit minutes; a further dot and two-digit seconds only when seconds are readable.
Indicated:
15.04
